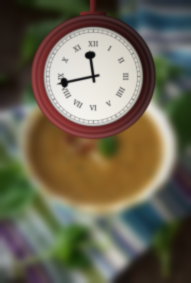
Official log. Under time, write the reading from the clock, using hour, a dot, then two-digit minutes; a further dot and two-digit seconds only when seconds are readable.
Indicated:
11.43
